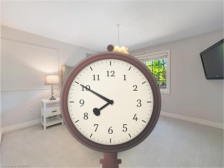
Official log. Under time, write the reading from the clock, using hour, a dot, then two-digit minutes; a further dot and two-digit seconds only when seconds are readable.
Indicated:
7.50
